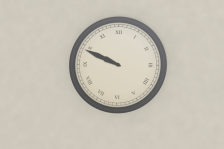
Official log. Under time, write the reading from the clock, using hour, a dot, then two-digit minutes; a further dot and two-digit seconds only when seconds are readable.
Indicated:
9.49
